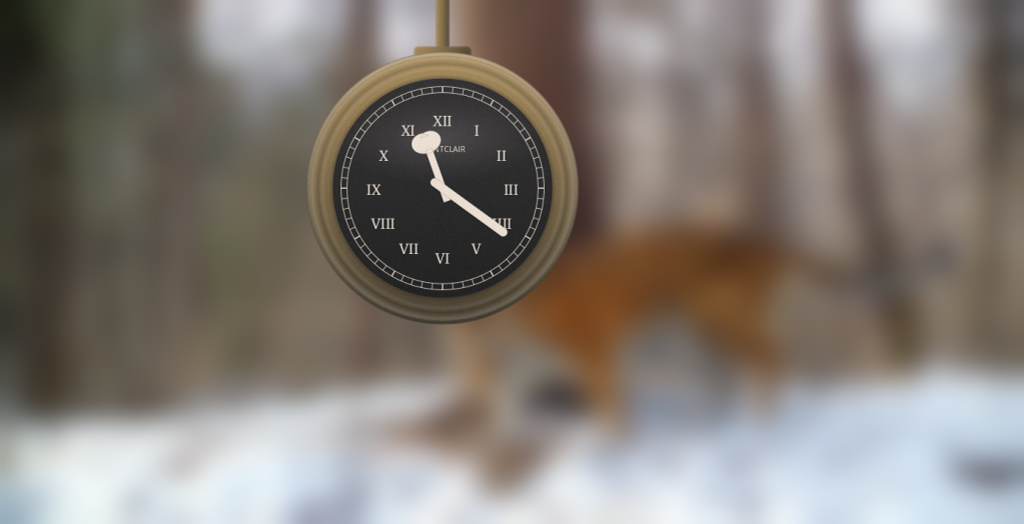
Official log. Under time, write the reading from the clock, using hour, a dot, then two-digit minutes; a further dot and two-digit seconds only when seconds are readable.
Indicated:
11.21
